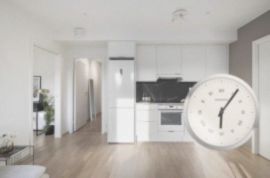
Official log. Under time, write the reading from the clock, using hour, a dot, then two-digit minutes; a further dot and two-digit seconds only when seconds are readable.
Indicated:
6.06
